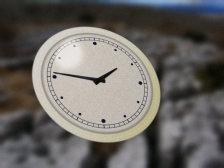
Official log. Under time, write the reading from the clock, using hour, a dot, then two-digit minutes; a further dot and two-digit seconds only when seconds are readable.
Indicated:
1.46
